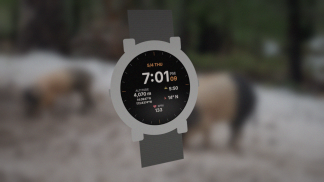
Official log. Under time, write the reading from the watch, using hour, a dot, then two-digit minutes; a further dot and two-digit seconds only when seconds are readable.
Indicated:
7.01
